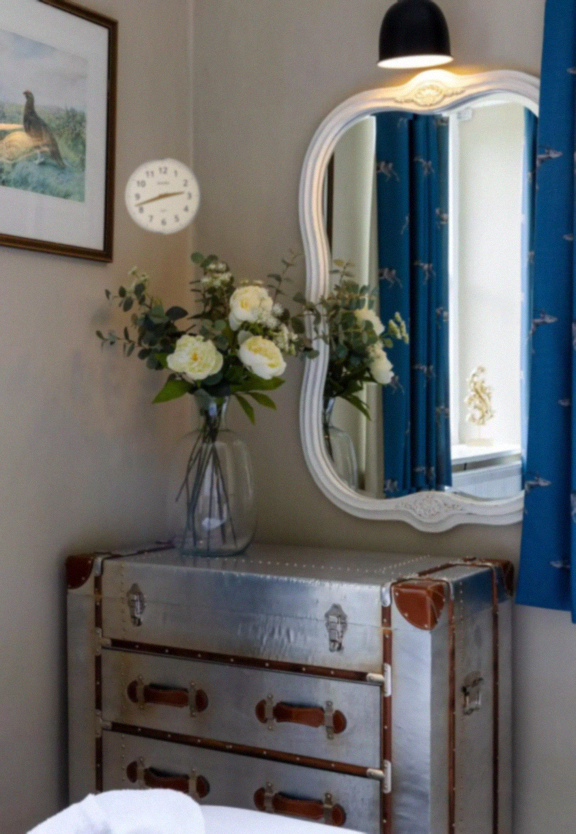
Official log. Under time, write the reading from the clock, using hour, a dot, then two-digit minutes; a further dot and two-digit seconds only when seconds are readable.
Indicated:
2.42
